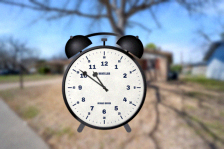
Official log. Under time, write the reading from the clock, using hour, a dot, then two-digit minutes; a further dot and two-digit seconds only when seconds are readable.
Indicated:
10.51
